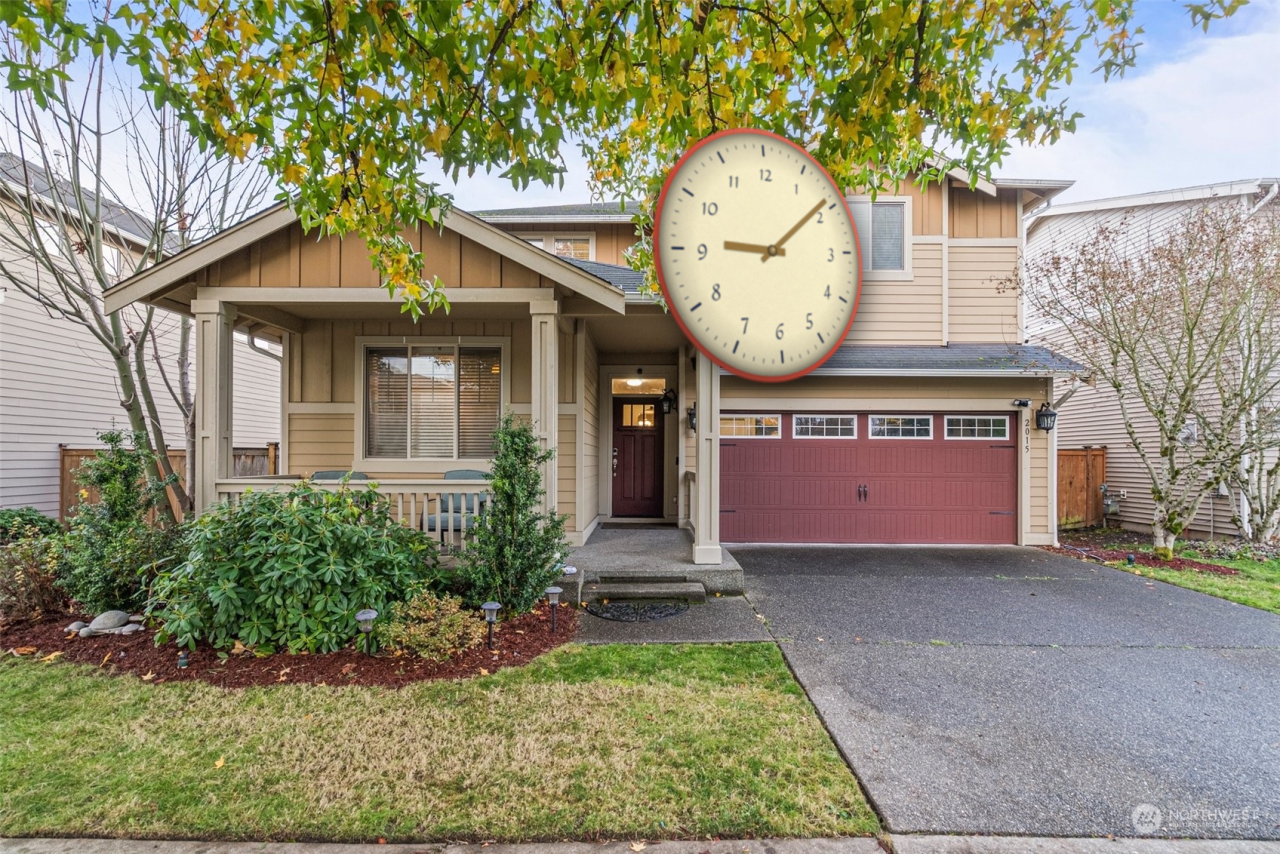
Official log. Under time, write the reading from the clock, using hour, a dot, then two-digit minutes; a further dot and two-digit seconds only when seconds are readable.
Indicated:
9.09
